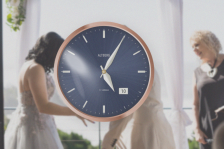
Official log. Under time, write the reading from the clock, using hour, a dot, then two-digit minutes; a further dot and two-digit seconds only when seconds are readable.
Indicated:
5.05
